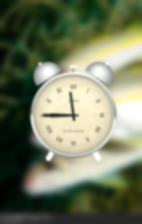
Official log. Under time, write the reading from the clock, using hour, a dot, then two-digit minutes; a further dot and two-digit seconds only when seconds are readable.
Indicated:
11.45
